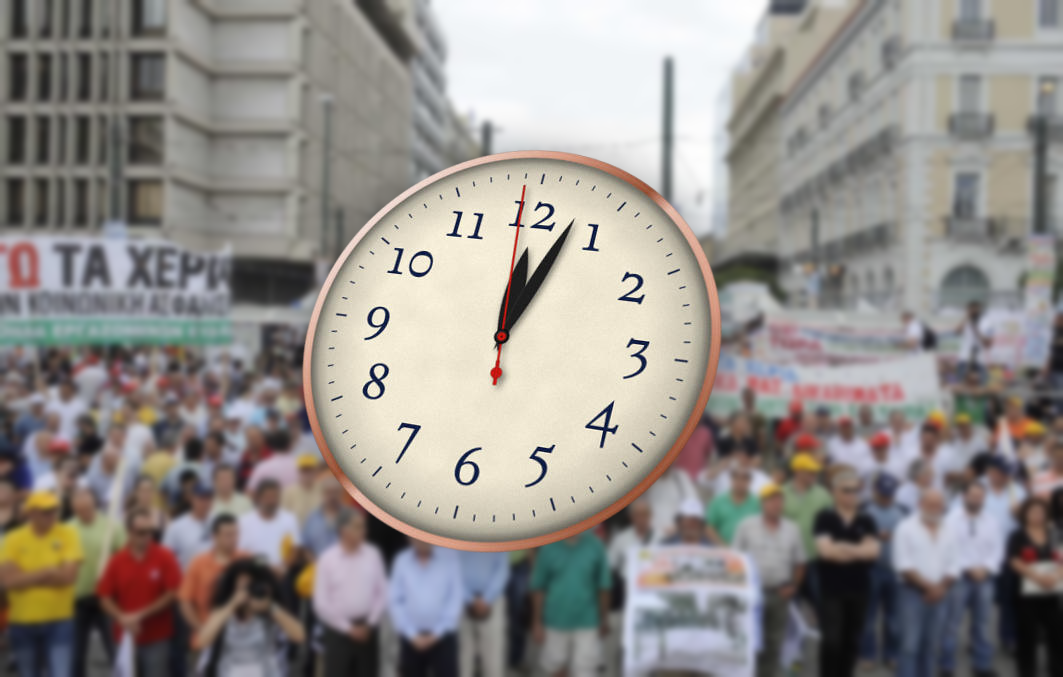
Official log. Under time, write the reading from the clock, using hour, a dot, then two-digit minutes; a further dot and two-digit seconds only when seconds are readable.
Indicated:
12.02.59
